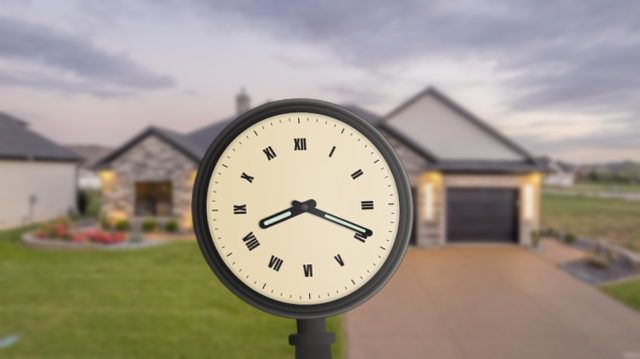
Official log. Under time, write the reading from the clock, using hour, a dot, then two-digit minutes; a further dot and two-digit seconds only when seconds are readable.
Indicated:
8.19
